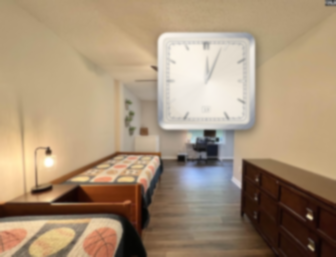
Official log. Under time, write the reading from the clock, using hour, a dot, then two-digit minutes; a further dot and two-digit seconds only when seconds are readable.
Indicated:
12.04
